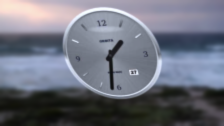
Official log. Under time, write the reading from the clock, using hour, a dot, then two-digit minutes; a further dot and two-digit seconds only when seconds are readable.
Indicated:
1.32
